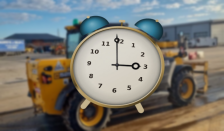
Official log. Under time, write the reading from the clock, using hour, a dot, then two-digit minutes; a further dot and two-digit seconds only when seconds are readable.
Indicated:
2.59
